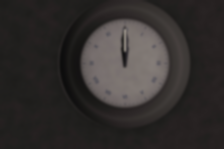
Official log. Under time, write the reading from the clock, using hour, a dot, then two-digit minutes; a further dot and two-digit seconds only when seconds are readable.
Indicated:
12.00
